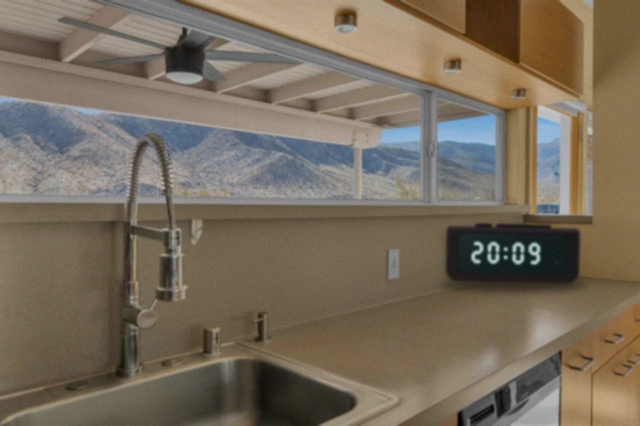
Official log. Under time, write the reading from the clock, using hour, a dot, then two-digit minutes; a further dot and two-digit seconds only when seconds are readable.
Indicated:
20.09
